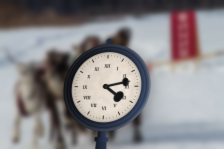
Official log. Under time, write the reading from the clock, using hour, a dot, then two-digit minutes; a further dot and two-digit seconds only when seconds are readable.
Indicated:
4.13
